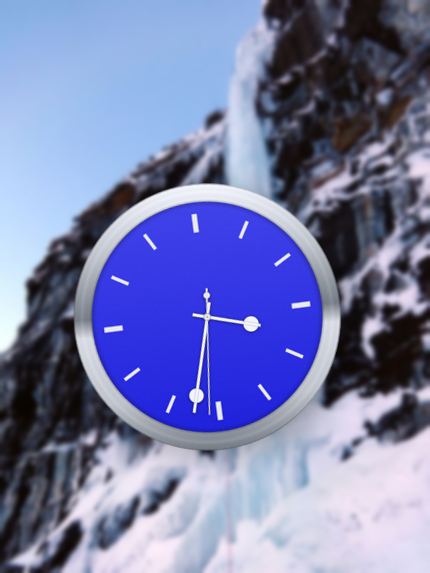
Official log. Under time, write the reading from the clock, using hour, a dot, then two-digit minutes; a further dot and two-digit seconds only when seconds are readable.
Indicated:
3.32.31
